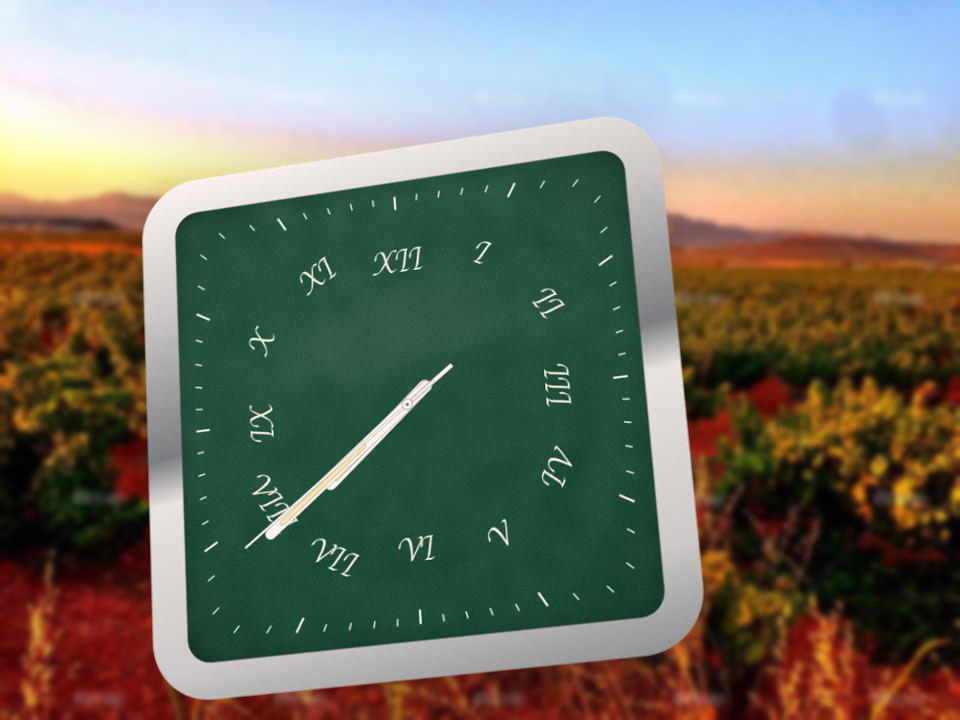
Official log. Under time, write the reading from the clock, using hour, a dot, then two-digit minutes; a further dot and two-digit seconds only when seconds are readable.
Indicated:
7.38.39
